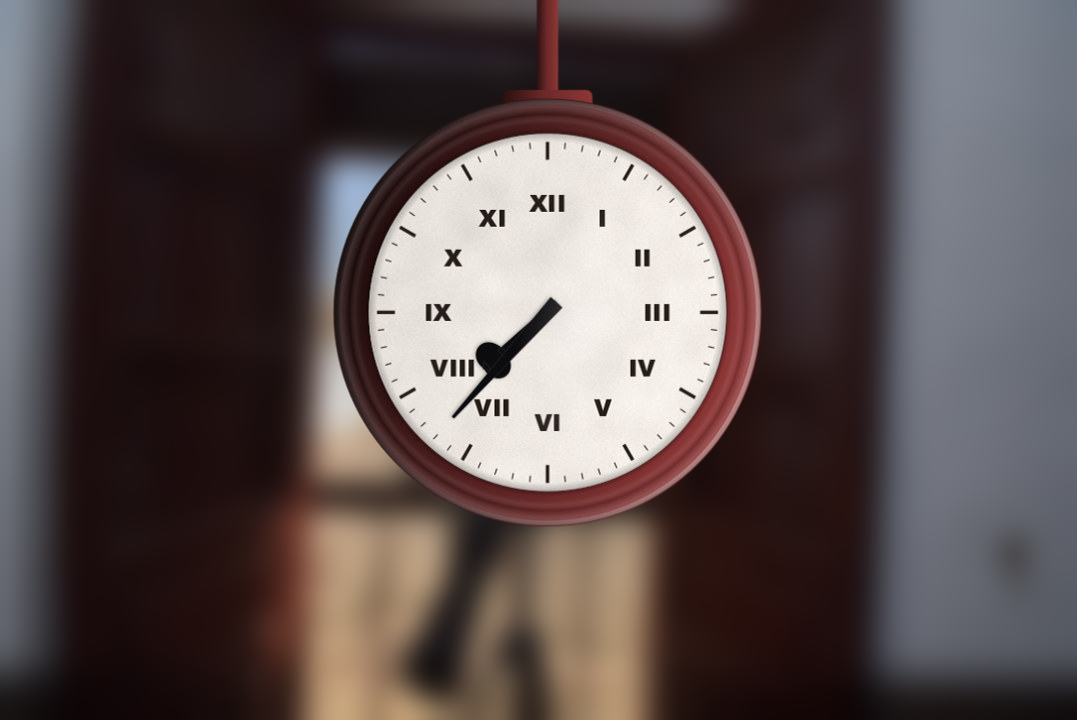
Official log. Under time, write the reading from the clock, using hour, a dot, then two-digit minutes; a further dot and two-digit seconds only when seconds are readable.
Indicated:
7.37
